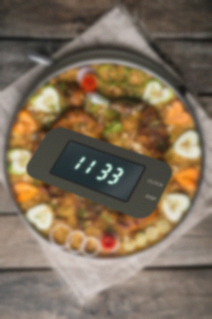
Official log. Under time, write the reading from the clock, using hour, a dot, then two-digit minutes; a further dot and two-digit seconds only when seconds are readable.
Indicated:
11.33
